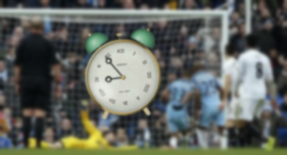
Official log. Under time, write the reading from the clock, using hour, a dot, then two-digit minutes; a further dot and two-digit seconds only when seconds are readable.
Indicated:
8.54
